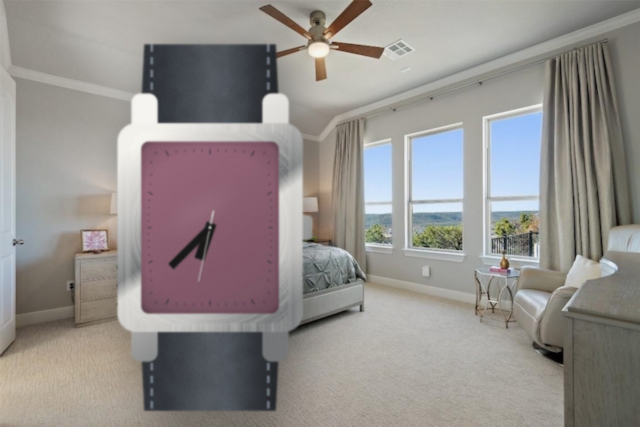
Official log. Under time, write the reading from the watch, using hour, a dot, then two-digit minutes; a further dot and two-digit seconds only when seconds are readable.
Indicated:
6.37.32
